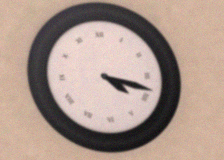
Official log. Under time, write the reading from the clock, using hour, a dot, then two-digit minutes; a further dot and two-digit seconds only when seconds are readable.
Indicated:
4.18
